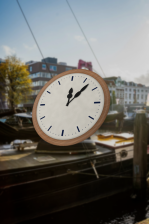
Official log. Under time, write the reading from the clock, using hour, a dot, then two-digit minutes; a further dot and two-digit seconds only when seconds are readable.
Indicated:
12.07
